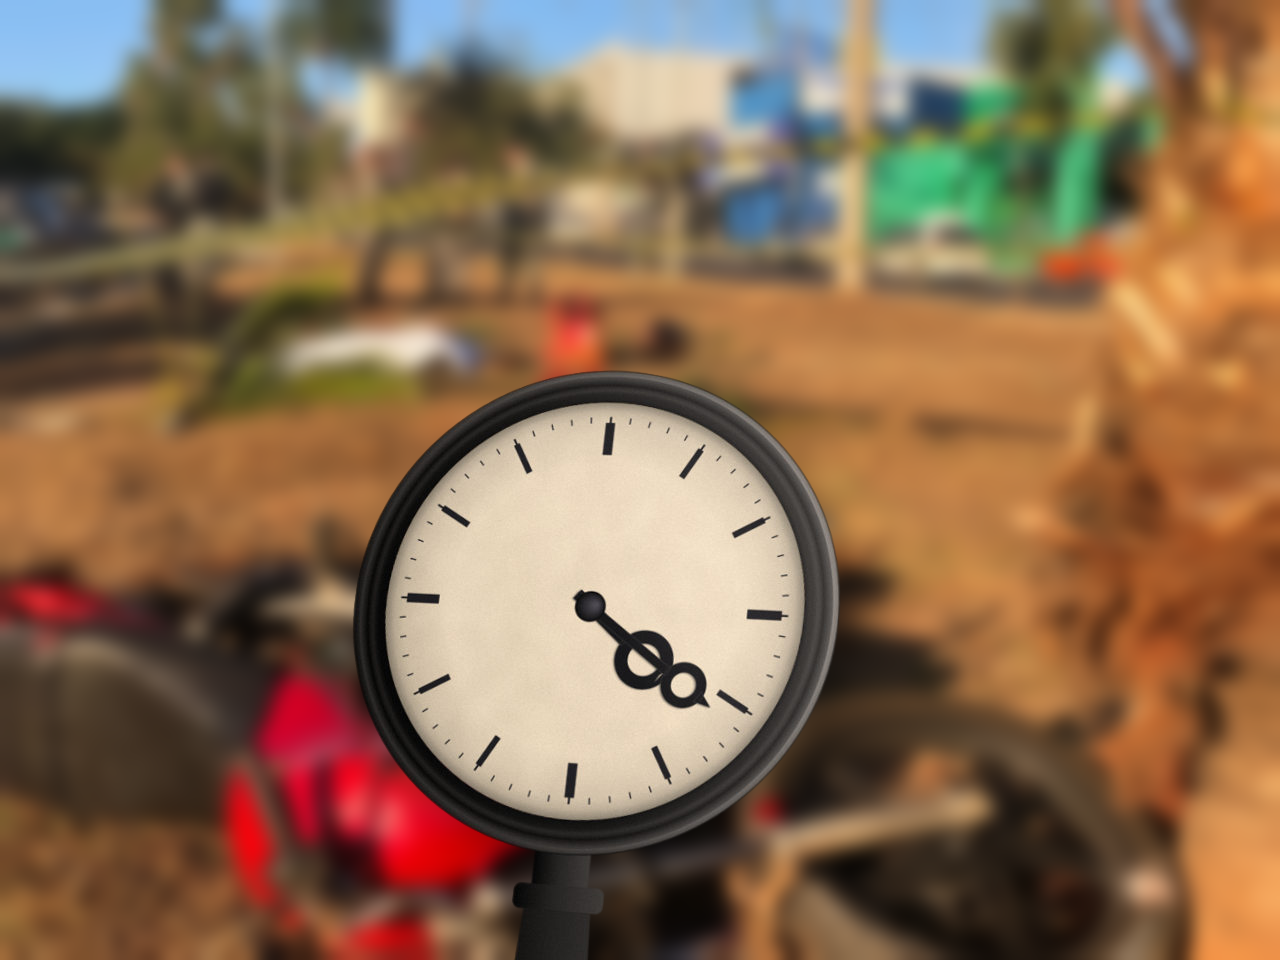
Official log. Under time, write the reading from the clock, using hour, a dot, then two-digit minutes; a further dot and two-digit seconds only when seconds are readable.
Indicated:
4.21
